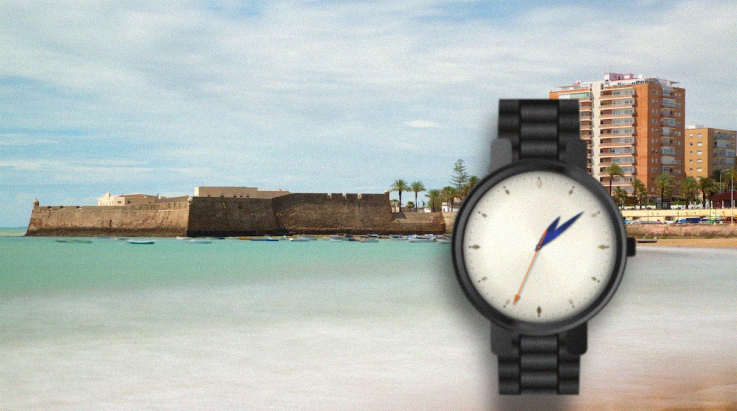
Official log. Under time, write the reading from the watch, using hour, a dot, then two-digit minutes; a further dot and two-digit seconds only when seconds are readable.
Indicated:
1.08.34
